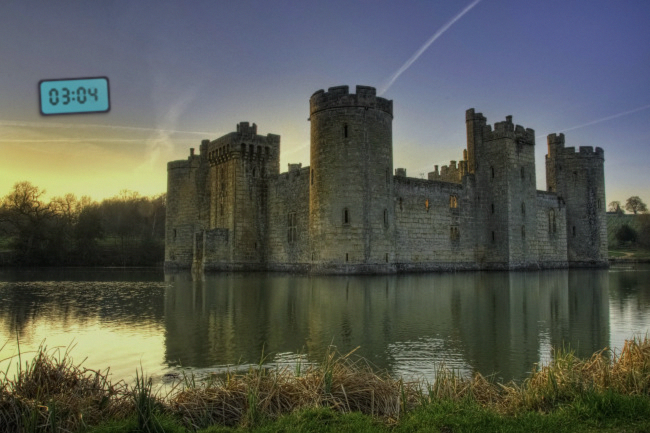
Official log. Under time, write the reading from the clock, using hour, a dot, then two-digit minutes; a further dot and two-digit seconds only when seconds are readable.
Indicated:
3.04
